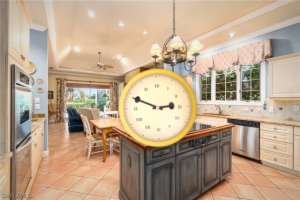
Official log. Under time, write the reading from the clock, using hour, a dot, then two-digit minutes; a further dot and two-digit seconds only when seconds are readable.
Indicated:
2.49
